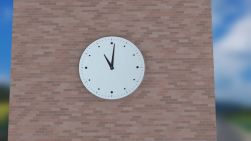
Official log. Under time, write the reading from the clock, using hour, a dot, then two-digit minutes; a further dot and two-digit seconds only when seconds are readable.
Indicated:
11.01
